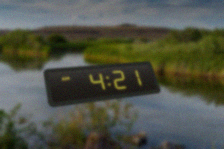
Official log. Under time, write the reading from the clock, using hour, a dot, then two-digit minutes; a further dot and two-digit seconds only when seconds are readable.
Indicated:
4.21
